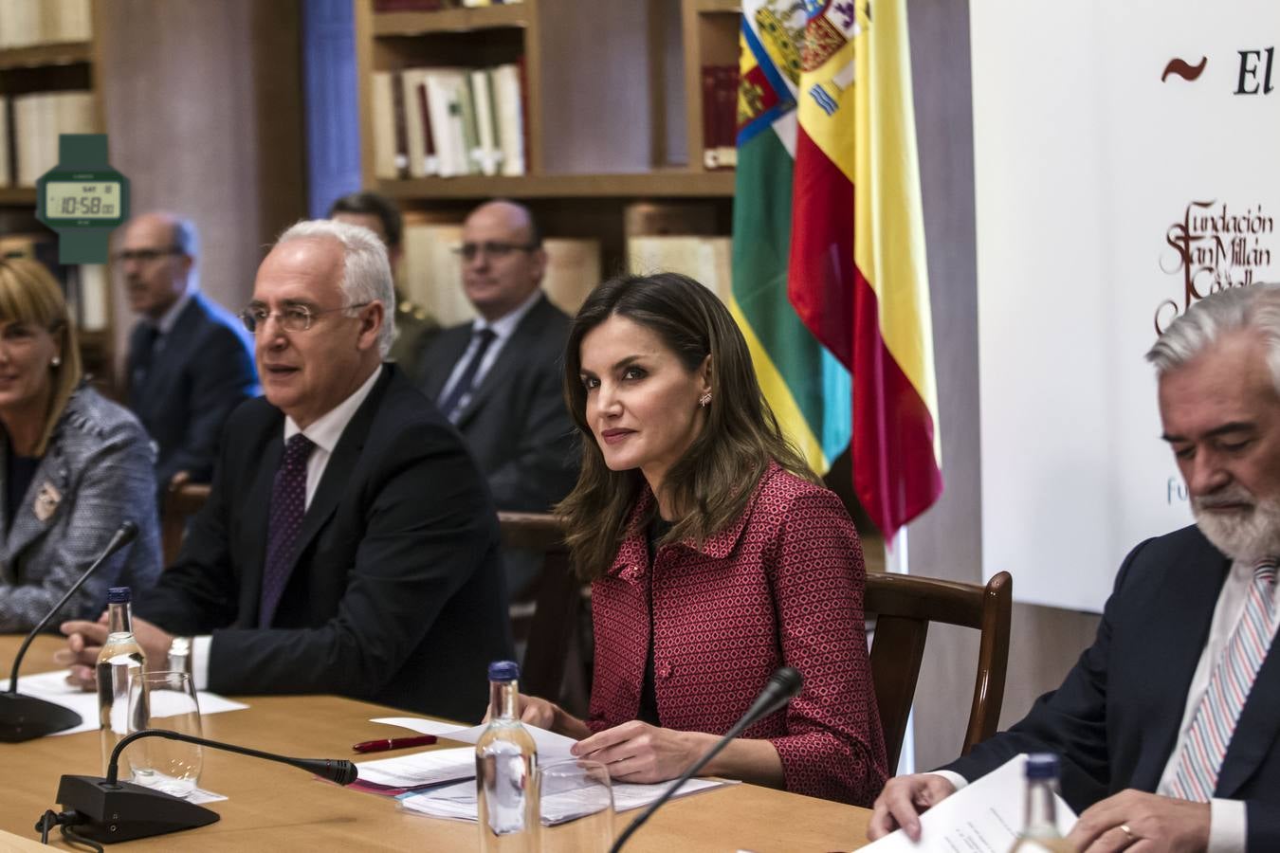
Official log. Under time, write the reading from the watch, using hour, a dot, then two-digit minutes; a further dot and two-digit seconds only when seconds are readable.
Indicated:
10.58
